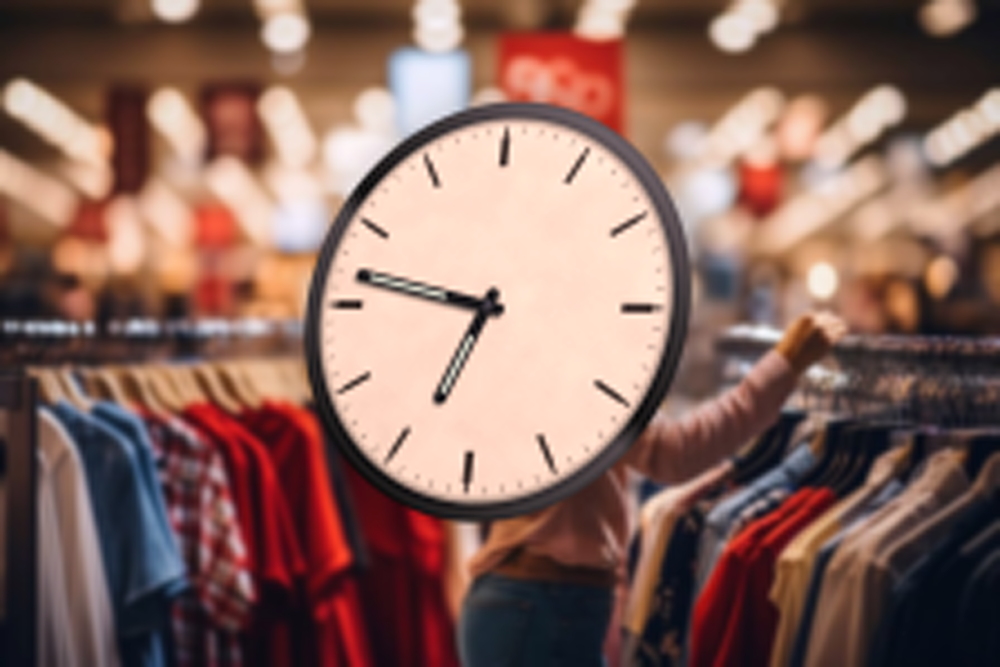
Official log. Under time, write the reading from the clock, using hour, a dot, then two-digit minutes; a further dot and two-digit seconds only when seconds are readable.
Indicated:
6.47
